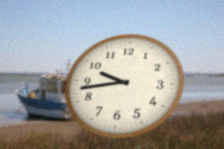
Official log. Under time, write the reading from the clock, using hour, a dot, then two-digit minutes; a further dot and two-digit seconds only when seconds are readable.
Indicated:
9.43
